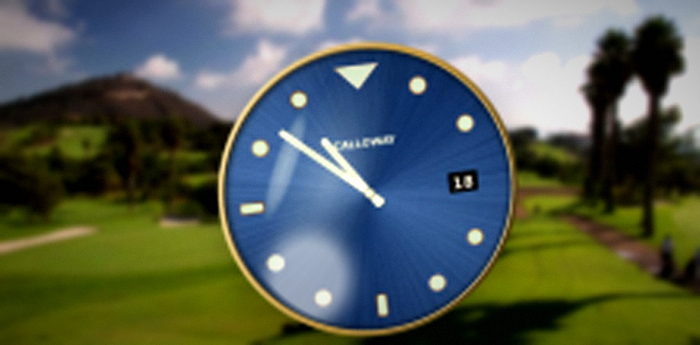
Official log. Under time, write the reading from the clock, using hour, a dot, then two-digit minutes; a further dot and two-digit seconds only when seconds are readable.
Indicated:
10.52
